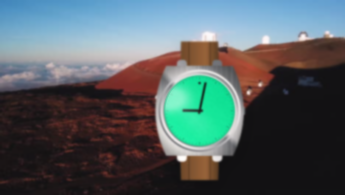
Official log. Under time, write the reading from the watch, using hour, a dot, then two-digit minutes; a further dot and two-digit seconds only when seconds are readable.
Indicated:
9.02
